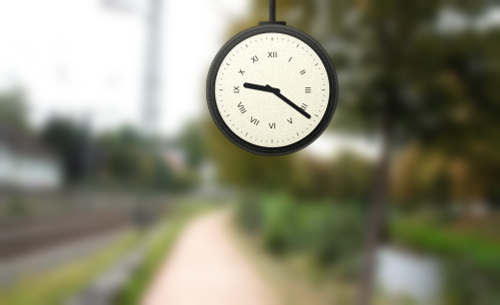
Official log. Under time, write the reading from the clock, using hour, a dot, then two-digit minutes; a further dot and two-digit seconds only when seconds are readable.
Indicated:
9.21
